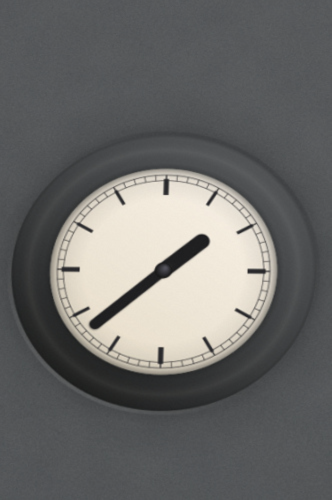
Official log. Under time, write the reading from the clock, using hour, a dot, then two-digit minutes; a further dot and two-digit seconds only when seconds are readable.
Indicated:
1.38
